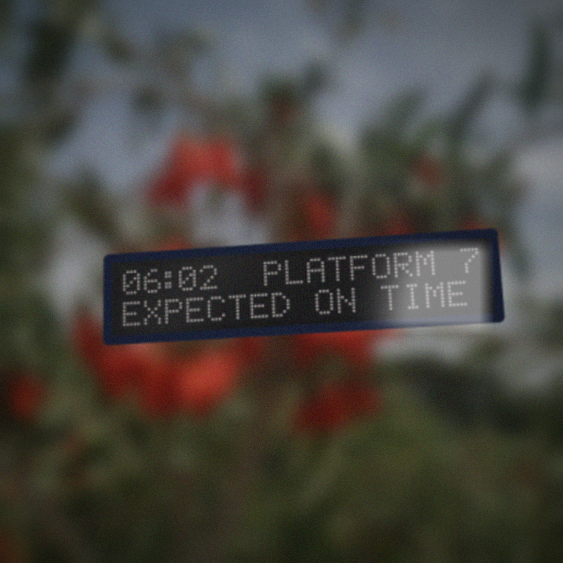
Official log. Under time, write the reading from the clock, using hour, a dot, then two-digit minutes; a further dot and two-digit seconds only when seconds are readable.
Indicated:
6.02
